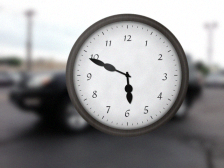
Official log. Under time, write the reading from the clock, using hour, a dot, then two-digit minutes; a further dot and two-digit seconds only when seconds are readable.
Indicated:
5.49
